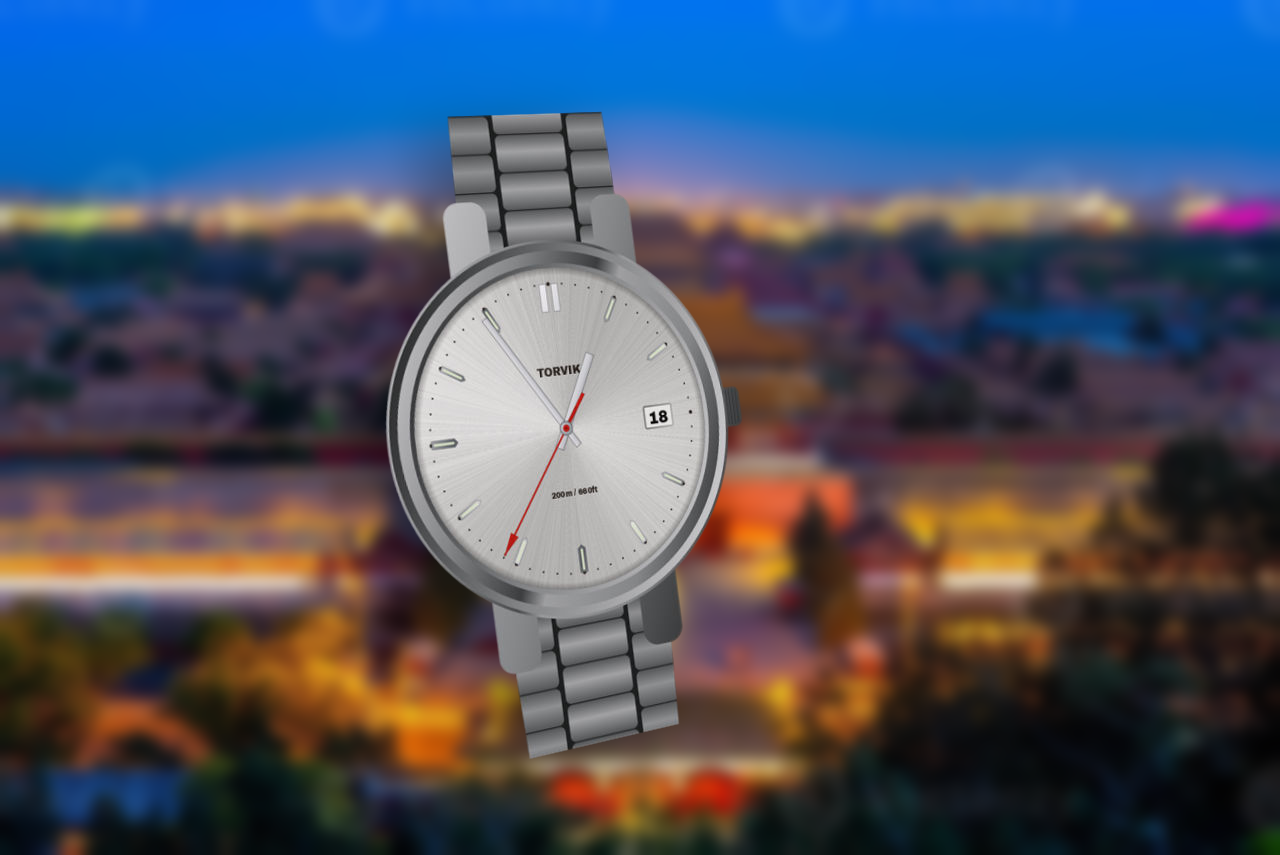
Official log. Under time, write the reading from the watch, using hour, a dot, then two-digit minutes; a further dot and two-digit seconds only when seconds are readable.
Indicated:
12.54.36
